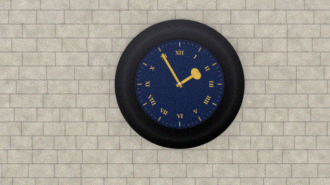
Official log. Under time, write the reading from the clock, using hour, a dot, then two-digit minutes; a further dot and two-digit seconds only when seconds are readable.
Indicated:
1.55
